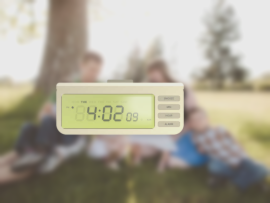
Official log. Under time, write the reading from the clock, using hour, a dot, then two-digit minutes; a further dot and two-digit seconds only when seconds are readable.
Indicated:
4.02.09
